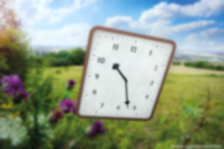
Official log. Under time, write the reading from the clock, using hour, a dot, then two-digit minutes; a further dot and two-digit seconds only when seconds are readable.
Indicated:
10.27
